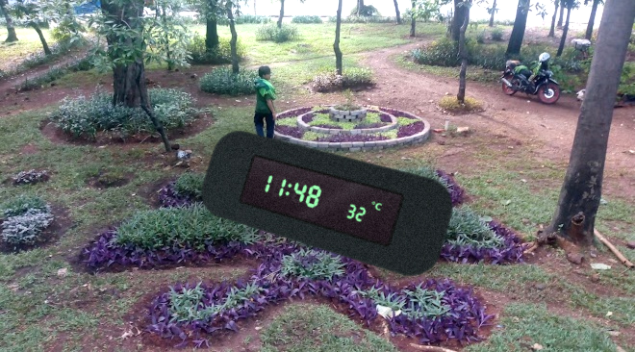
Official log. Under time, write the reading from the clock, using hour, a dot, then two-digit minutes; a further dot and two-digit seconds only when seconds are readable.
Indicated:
11.48
